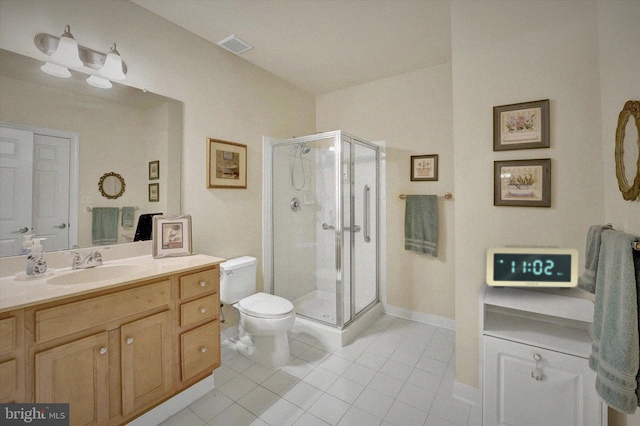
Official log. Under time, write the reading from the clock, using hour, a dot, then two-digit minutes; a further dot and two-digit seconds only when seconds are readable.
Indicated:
11.02
